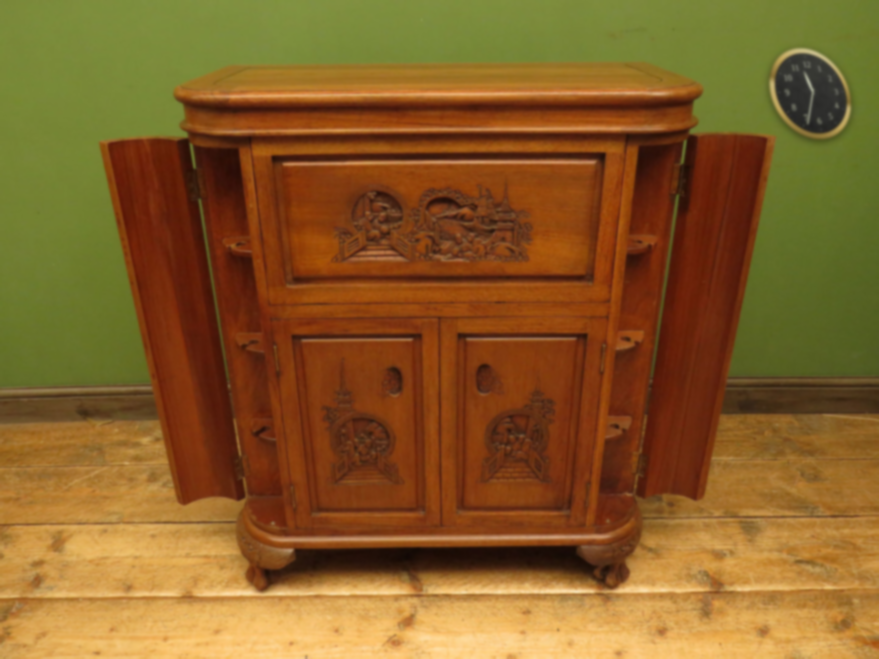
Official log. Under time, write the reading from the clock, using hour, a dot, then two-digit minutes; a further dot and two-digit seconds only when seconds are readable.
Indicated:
11.34
